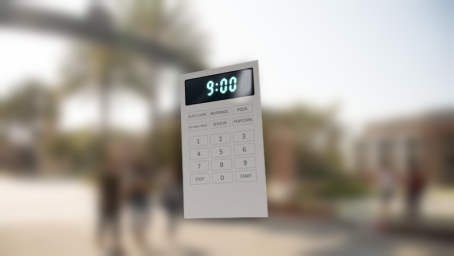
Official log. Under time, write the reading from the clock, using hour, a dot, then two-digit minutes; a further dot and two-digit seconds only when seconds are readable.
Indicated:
9.00
